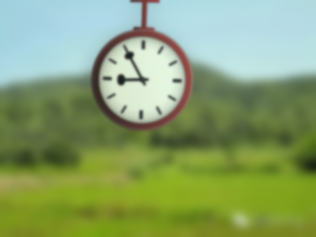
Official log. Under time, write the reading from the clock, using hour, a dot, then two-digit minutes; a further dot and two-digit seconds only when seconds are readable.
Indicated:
8.55
